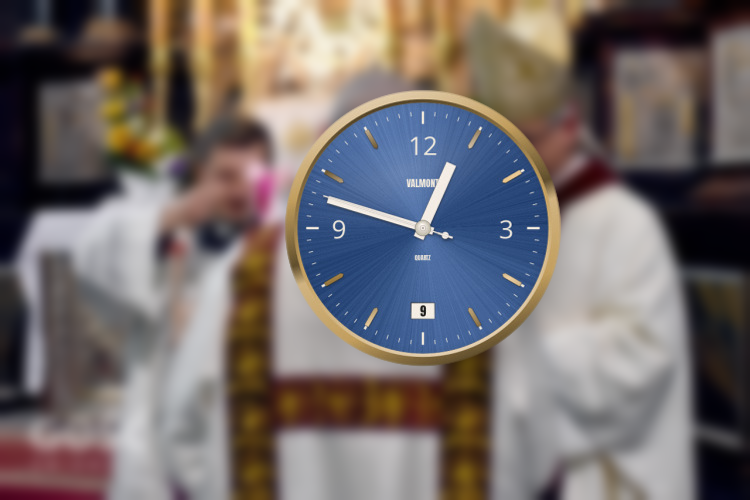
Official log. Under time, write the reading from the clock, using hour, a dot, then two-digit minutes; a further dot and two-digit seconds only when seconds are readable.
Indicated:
12.47.48
